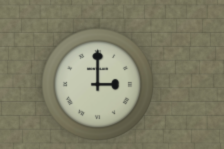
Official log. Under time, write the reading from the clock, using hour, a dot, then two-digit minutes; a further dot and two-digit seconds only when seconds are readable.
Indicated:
3.00
